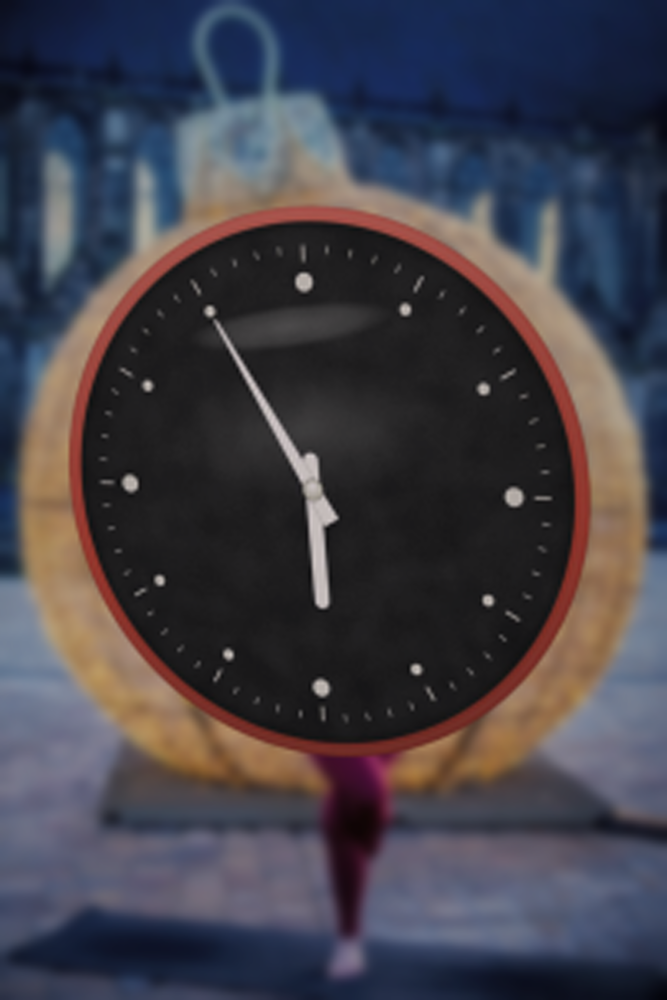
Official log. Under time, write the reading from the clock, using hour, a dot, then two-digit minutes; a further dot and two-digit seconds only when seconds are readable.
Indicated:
5.55
